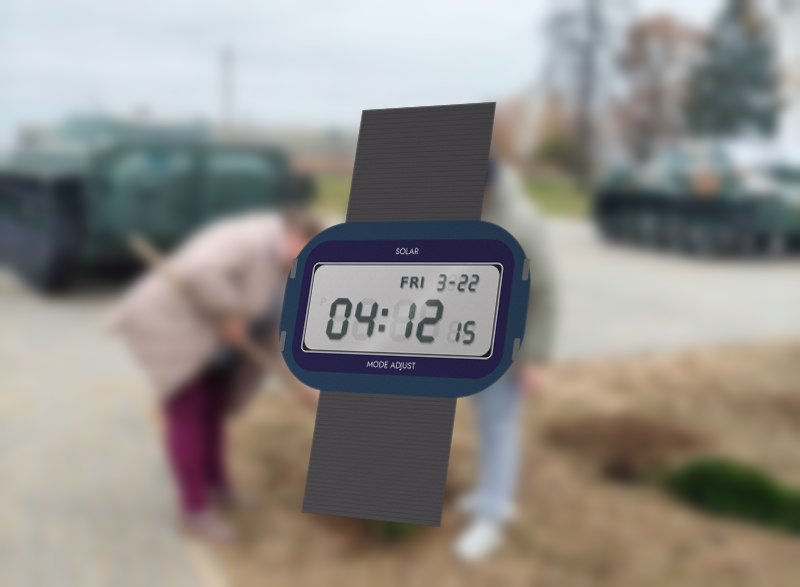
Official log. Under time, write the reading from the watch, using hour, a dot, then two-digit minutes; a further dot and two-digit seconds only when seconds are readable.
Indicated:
4.12.15
